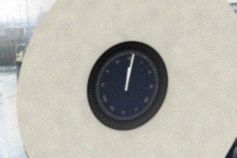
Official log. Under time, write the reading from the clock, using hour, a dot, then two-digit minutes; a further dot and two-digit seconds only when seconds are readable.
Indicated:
12.01
